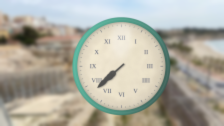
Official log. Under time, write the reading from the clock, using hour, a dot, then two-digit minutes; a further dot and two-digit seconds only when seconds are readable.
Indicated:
7.38
